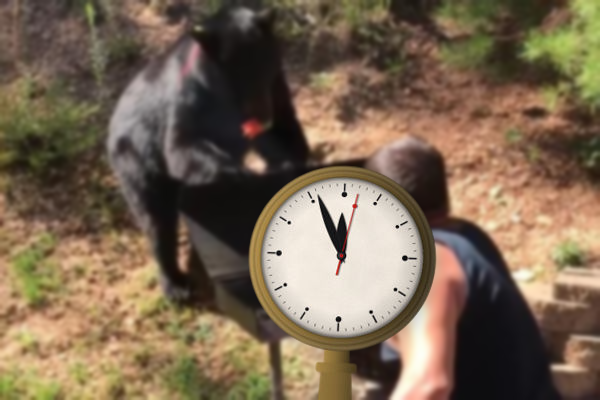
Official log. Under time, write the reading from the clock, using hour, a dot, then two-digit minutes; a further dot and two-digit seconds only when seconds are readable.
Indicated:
11.56.02
